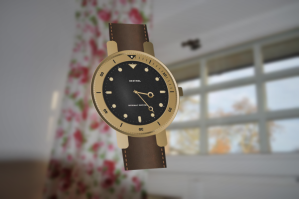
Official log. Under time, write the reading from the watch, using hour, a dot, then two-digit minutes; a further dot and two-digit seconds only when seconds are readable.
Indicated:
3.24
